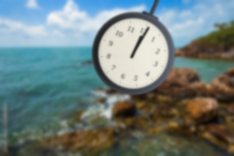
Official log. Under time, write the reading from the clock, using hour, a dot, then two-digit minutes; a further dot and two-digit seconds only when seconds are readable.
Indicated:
12.01
